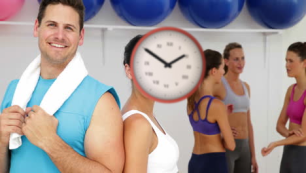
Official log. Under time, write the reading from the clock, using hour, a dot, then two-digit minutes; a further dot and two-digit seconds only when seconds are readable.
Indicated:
1.50
